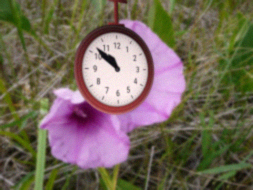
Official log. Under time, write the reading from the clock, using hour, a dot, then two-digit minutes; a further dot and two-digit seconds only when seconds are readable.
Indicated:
10.52
